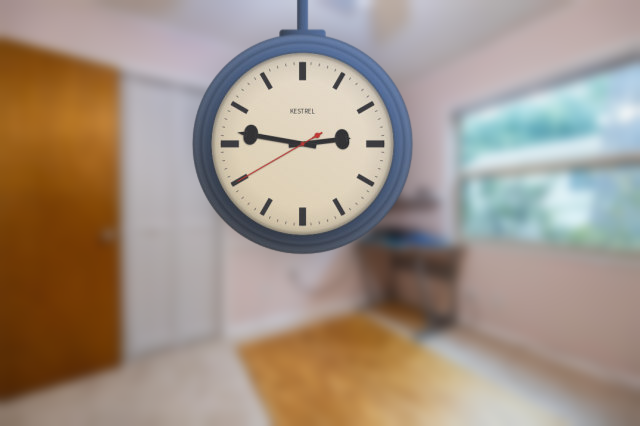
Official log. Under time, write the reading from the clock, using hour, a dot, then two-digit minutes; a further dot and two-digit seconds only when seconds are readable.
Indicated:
2.46.40
